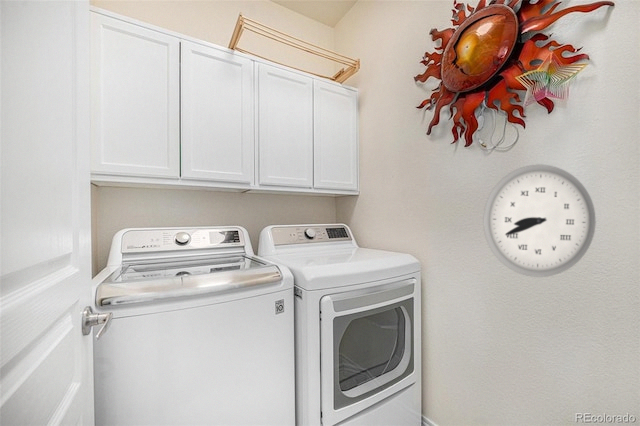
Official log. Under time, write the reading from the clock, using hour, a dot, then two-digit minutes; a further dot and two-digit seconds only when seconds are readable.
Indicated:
8.41
